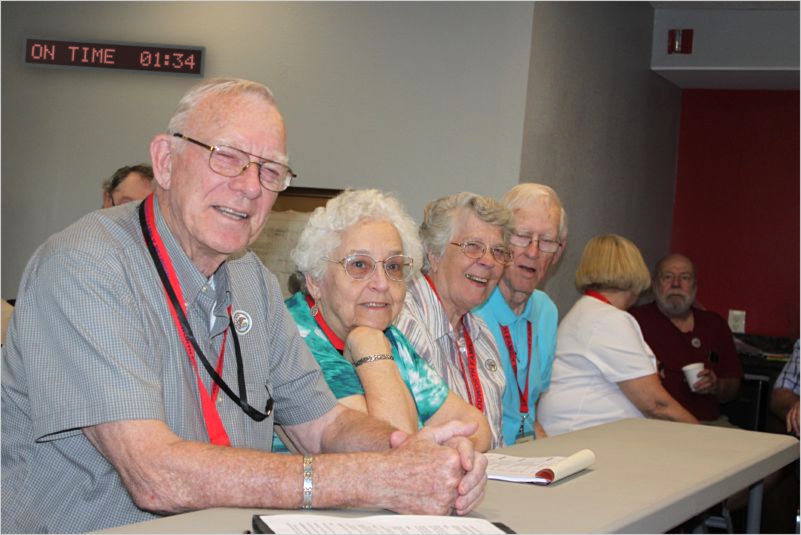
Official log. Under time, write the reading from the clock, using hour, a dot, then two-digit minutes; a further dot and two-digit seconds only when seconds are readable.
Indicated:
1.34
